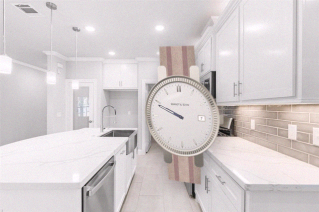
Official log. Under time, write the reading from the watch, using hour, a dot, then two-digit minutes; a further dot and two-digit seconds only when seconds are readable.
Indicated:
9.49
